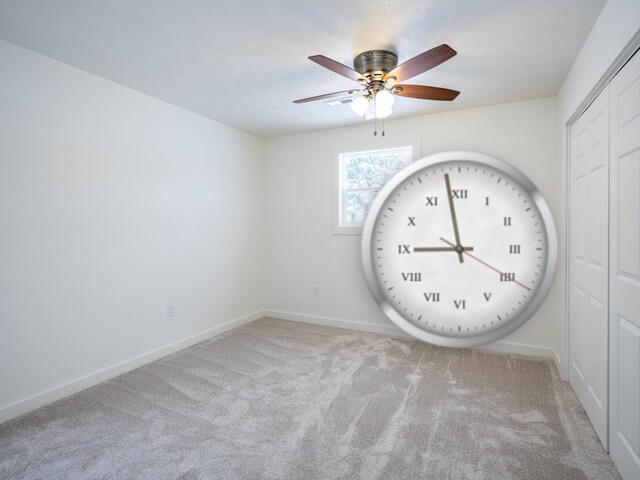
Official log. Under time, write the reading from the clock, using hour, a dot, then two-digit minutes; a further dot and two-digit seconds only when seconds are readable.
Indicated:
8.58.20
